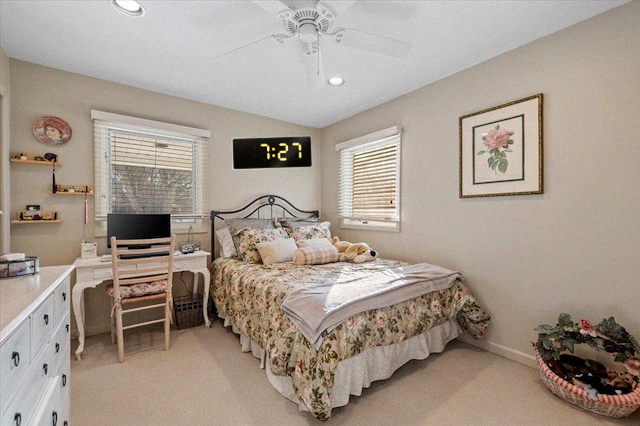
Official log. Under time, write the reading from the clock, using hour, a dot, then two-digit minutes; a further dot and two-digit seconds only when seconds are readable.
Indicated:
7.27
